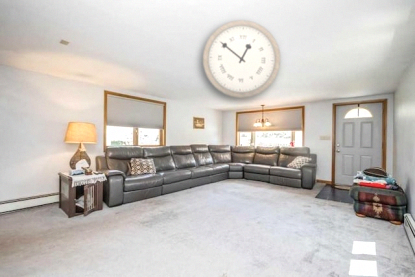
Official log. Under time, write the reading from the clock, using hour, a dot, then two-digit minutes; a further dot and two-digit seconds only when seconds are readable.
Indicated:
12.51
